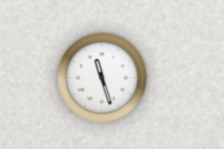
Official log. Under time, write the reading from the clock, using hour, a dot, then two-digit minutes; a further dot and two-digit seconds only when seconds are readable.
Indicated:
11.27
